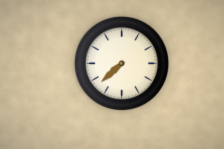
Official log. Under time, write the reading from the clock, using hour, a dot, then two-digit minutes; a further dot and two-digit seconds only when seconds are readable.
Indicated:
7.38
